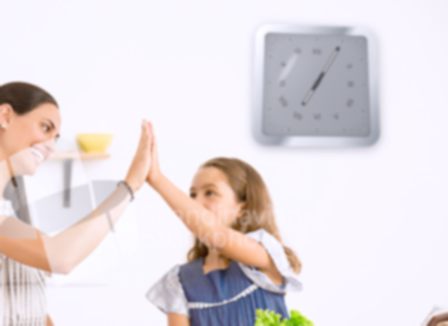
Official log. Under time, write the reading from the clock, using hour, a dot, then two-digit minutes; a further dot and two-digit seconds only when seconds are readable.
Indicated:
7.05
